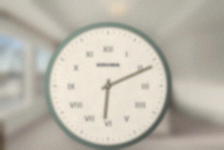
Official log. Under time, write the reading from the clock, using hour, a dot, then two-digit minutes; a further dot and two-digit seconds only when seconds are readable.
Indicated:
6.11
